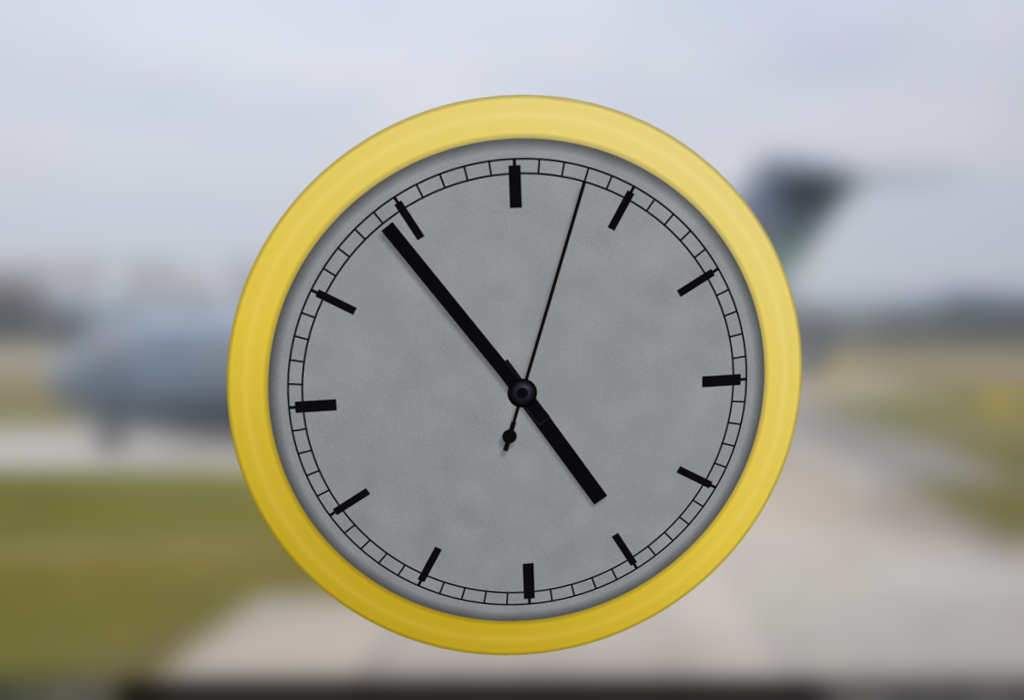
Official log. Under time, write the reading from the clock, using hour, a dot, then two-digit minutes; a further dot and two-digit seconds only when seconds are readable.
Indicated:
4.54.03
